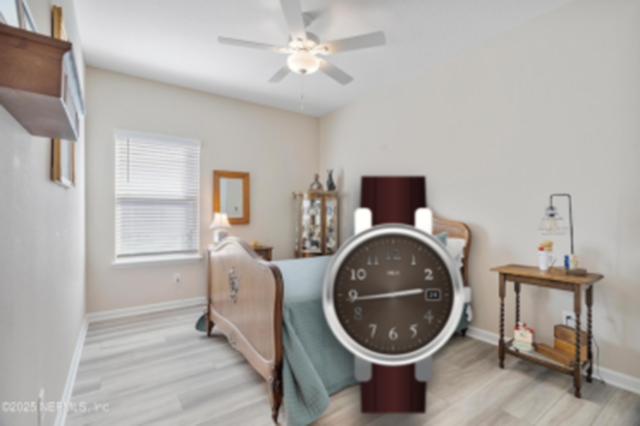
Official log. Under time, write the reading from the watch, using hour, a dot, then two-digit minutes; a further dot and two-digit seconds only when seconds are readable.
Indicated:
2.44
